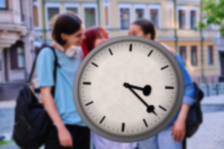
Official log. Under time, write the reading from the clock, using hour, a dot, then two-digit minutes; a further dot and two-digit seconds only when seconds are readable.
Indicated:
3.22
